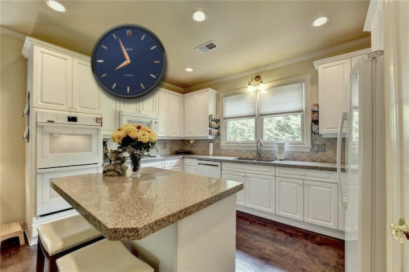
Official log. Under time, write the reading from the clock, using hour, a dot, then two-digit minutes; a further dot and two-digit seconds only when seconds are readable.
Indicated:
7.56
